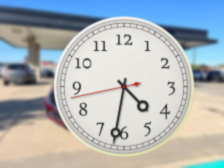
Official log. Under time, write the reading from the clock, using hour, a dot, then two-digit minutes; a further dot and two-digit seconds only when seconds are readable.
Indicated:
4.31.43
